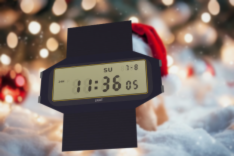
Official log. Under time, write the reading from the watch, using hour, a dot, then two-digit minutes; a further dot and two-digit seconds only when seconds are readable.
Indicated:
11.36.05
